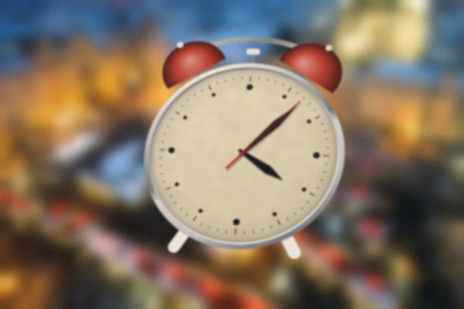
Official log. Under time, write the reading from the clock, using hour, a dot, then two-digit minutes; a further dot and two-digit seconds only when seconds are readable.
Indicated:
4.07.07
